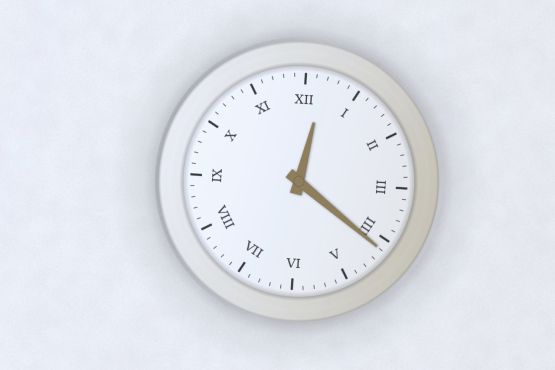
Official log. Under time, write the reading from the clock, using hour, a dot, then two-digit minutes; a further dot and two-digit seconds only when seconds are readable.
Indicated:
12.21
